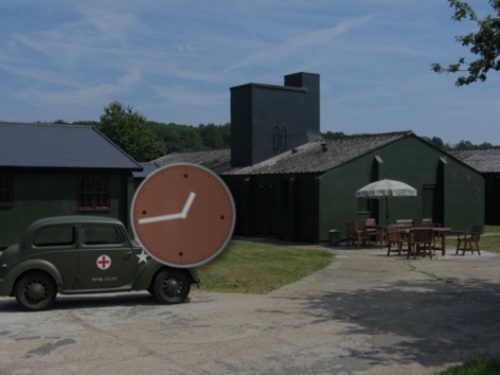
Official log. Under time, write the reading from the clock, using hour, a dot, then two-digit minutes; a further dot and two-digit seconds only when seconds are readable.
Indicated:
12.43
